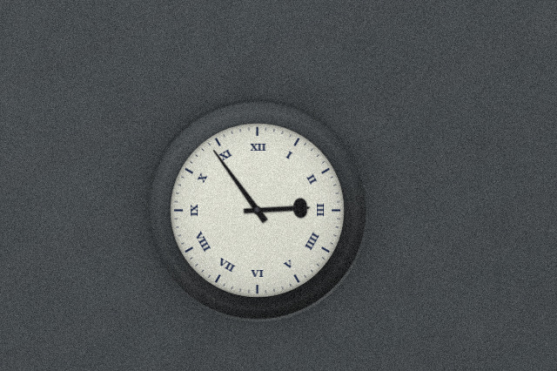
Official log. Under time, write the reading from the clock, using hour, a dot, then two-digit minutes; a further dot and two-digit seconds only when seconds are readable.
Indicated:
2.54
